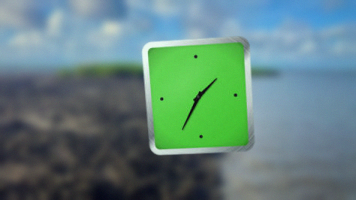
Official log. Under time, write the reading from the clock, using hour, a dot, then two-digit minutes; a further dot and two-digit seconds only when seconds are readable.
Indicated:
1.35
